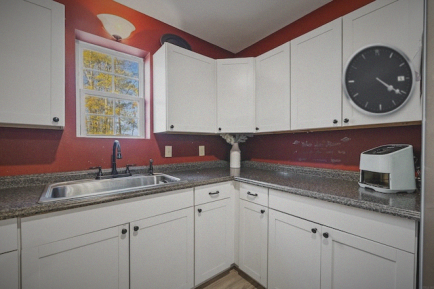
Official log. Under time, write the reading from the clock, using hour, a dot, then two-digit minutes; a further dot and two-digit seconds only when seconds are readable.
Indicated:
4.21
